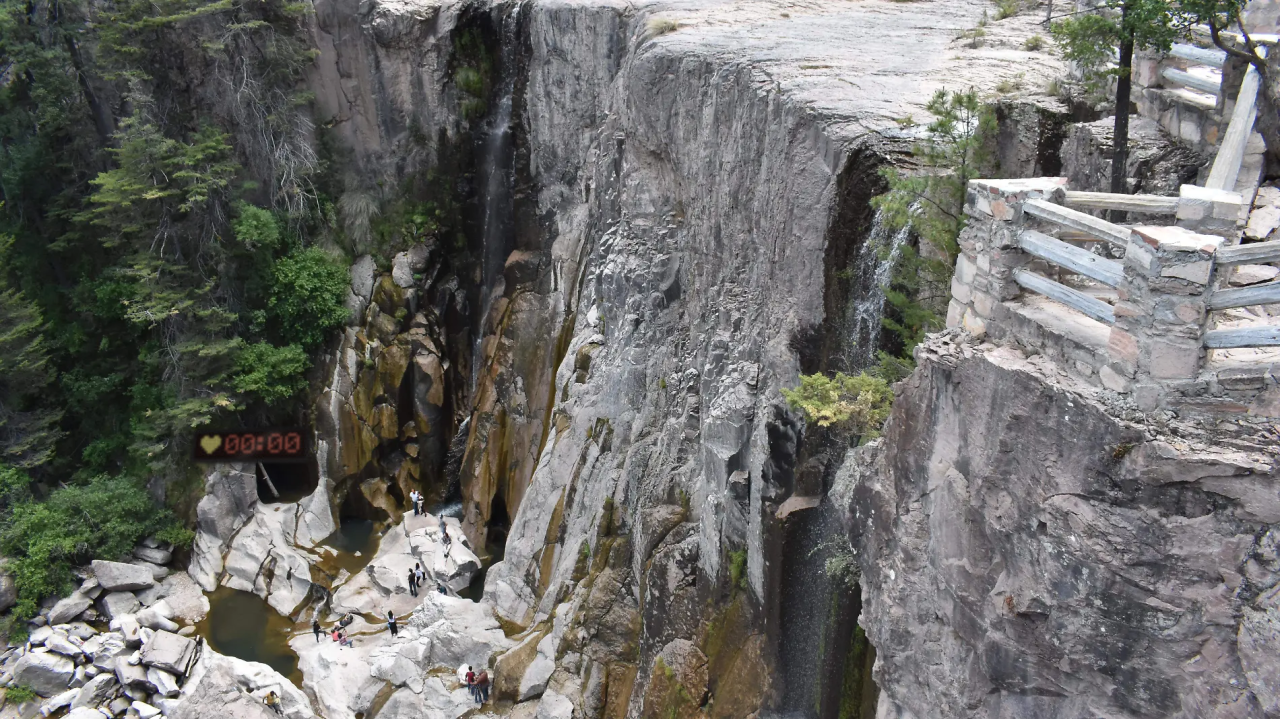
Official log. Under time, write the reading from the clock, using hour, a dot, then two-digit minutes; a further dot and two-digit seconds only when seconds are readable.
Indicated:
0.00
